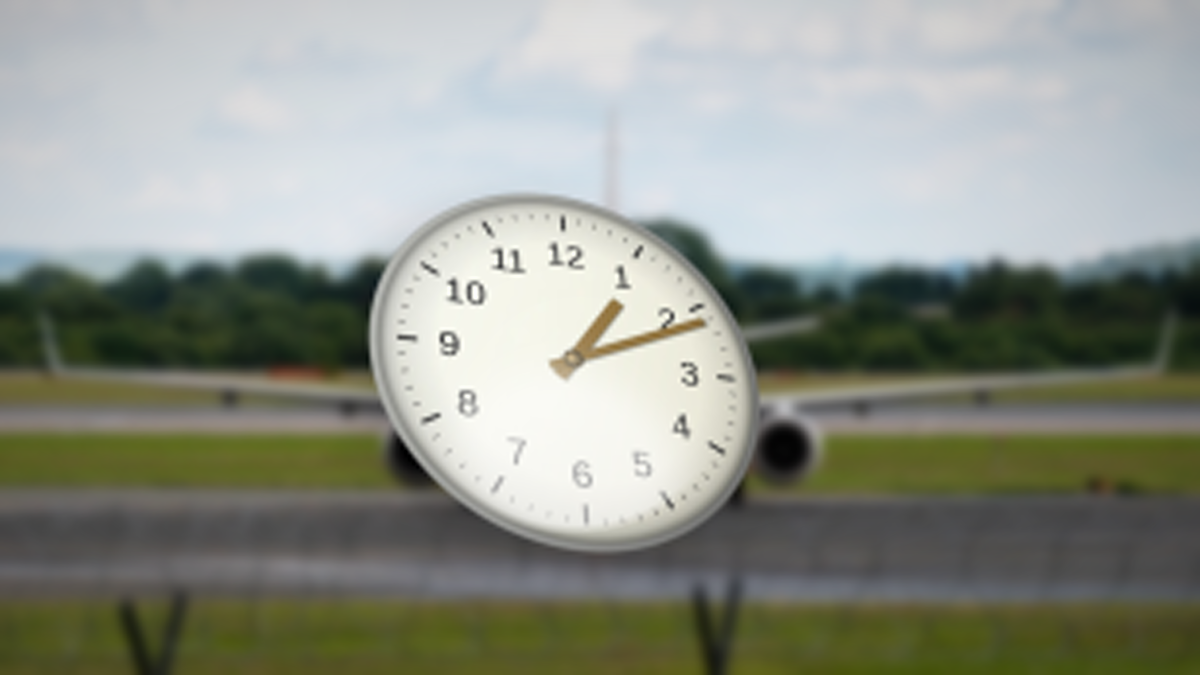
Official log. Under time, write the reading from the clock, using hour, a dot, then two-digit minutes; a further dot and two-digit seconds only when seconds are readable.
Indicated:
1.11
